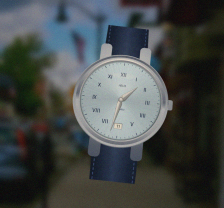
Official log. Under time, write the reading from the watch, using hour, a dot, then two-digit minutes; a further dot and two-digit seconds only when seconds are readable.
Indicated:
1.32
